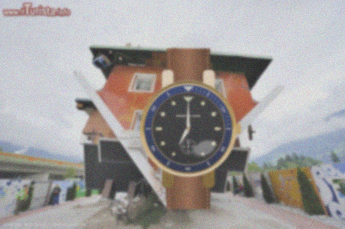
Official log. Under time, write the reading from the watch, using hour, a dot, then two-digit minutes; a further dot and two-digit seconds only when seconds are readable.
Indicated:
7.00
